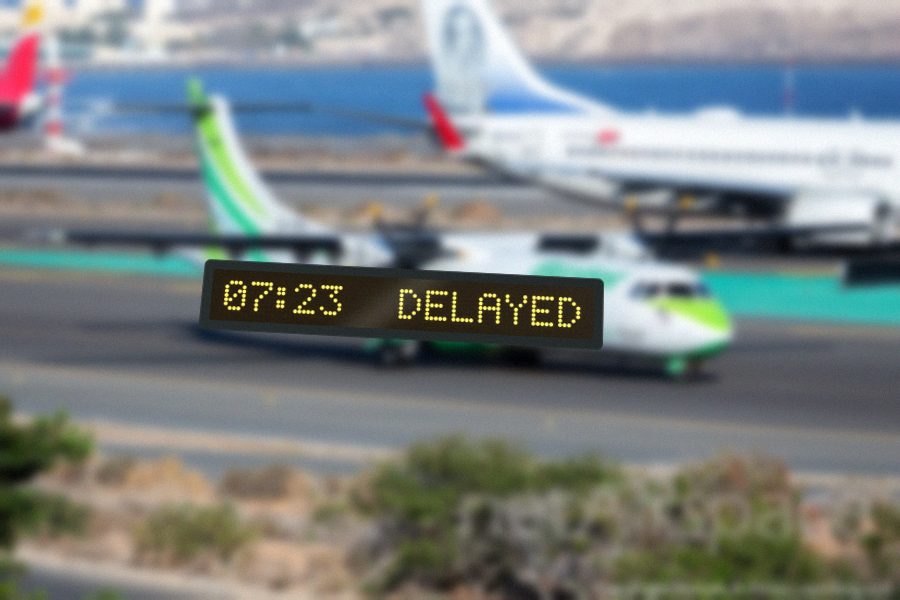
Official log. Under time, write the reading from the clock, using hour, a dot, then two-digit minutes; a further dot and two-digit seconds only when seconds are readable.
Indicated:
7.23
